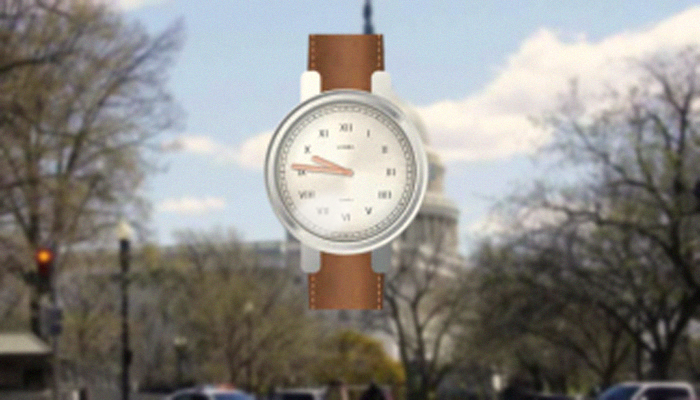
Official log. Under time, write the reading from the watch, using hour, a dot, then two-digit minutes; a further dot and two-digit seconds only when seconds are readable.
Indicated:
9.46
